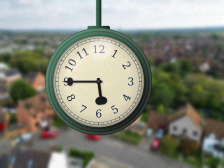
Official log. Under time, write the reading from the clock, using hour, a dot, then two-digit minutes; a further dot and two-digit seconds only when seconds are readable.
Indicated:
5.45
